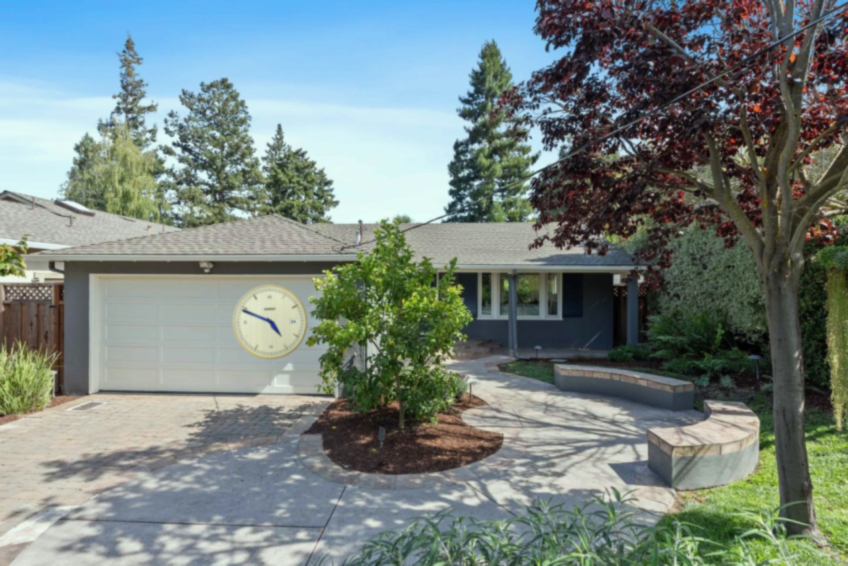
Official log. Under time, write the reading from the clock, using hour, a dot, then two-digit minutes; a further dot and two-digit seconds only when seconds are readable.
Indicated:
4.49
